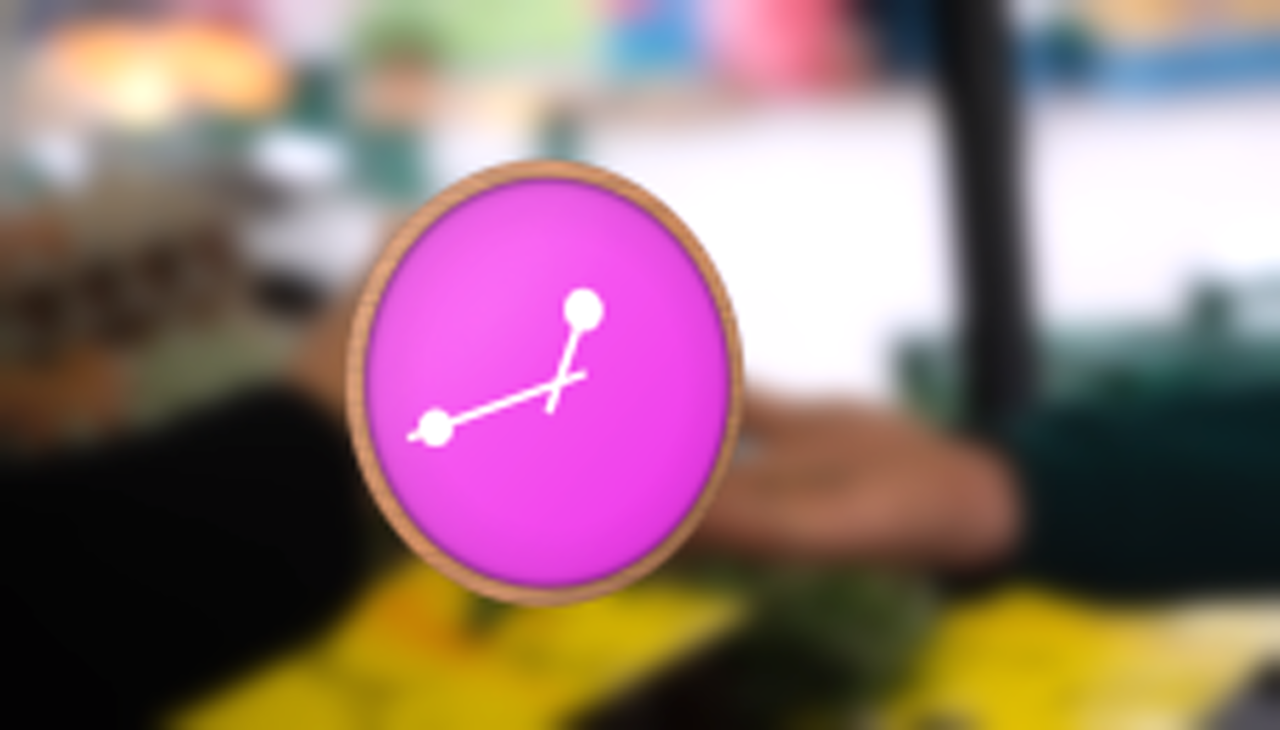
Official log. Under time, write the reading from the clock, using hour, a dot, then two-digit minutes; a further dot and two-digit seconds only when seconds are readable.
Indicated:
12.42
